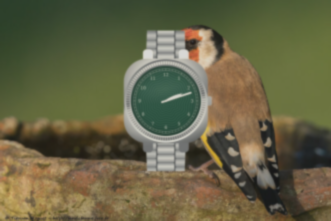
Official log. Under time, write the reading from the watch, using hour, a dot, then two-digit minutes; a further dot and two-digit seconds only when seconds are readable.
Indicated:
2.12
